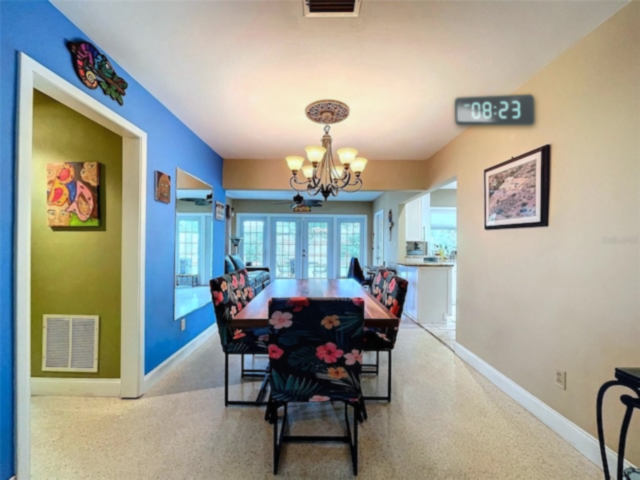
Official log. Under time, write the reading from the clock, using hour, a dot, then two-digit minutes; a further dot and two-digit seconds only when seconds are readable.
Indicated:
8.23
